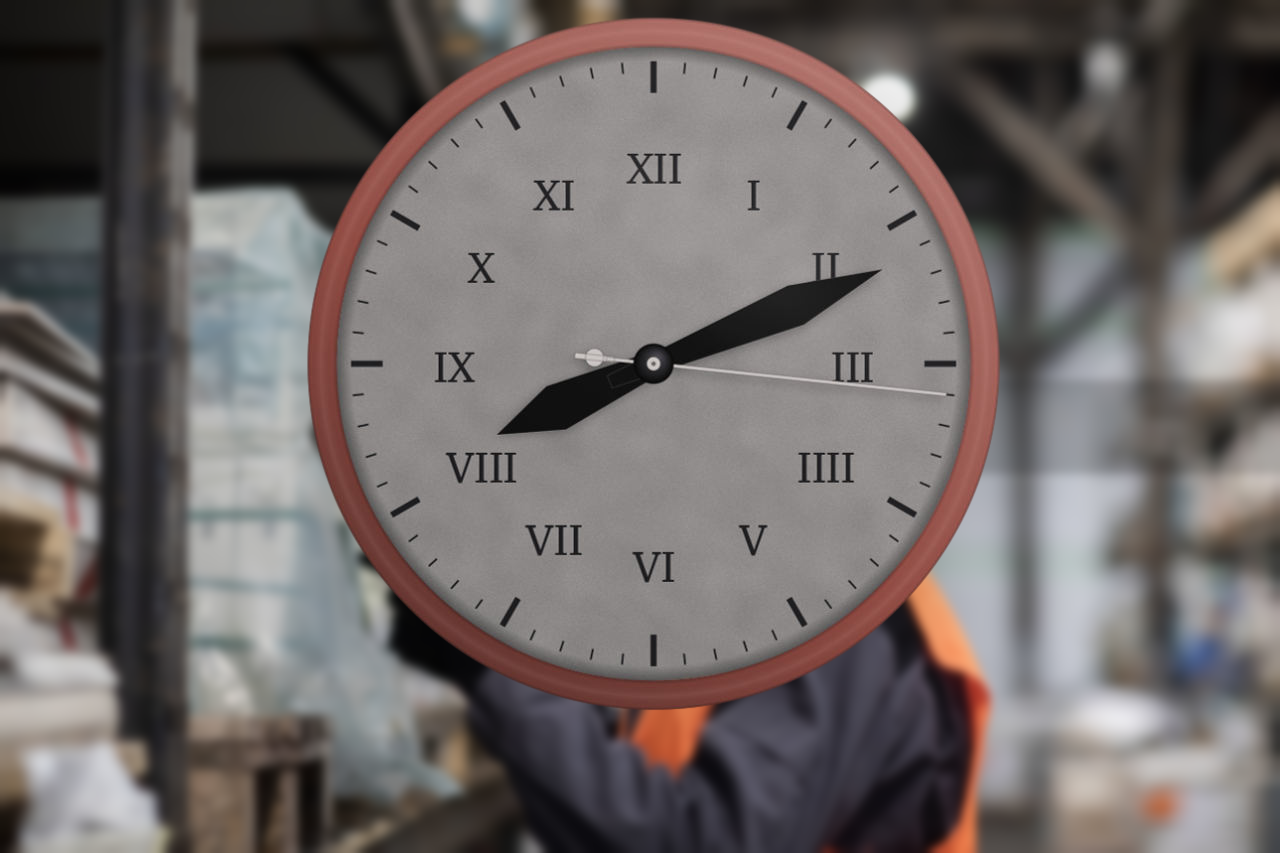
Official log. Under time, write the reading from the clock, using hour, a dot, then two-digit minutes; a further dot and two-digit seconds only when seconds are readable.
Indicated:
8.11.16
